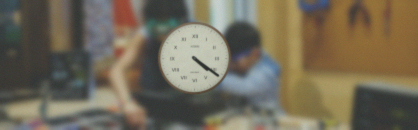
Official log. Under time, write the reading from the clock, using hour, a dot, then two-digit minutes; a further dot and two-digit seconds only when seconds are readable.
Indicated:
4.21
